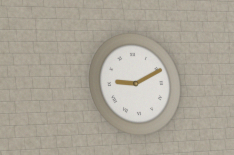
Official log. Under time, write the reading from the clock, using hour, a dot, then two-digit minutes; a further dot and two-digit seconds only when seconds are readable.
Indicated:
9.11
